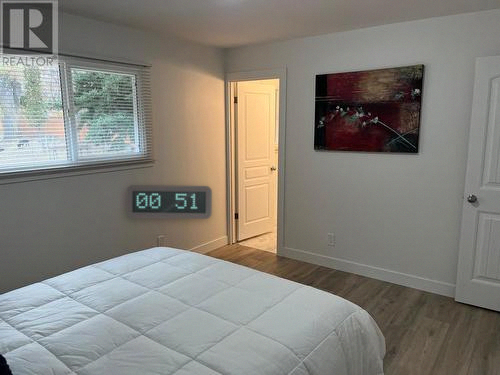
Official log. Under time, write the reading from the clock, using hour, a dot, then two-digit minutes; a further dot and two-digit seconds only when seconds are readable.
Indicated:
0.51
